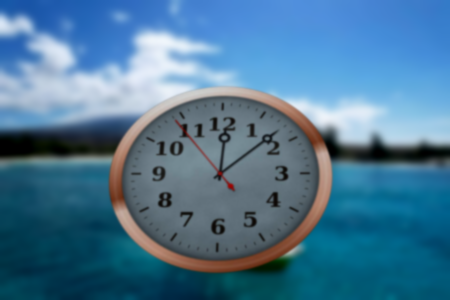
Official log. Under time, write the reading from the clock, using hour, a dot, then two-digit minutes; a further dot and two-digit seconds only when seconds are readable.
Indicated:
12.07.54
